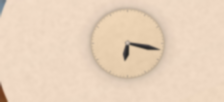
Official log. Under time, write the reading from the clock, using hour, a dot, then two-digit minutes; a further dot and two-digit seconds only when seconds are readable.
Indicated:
6.17
